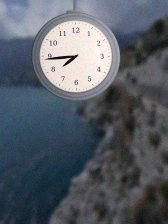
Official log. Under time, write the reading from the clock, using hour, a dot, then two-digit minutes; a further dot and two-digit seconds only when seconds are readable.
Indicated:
7.44
